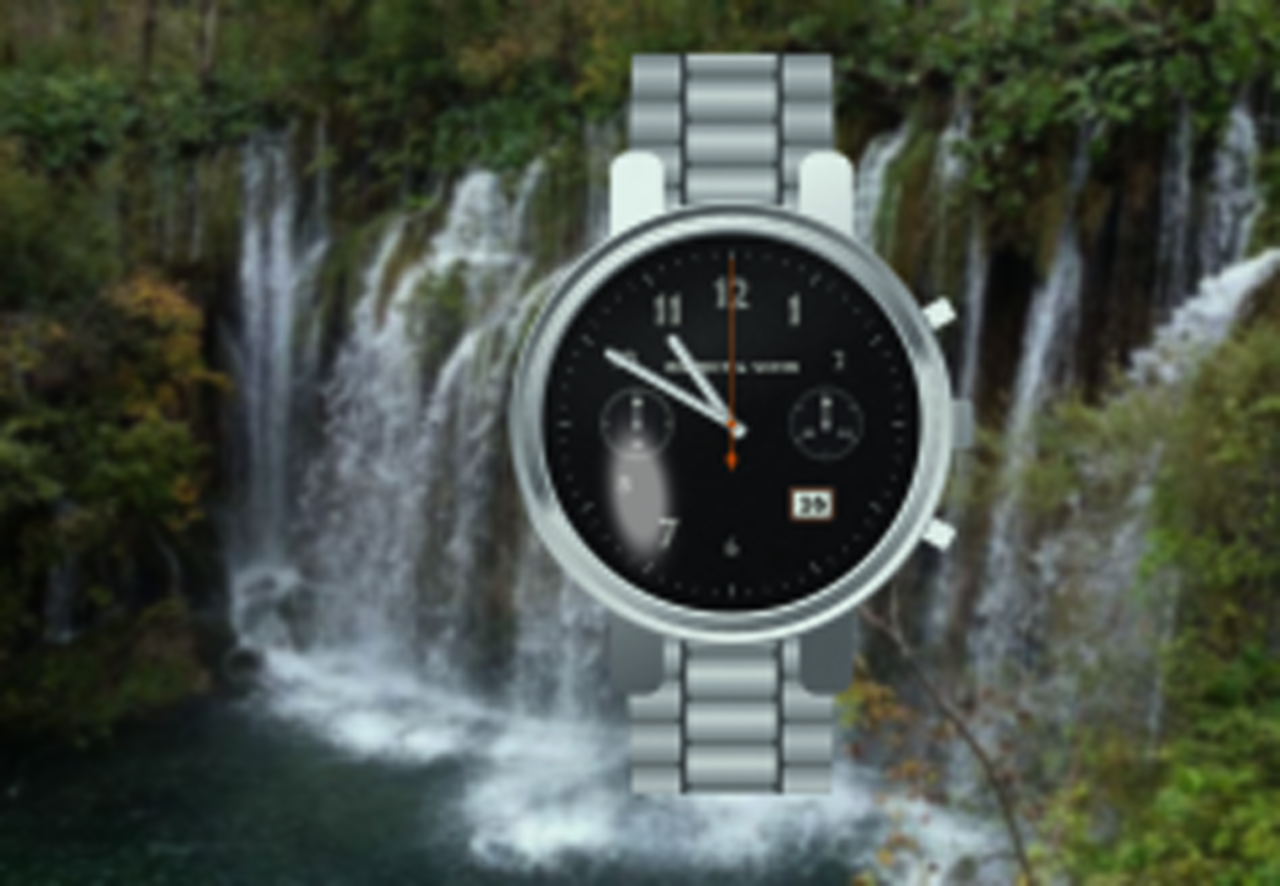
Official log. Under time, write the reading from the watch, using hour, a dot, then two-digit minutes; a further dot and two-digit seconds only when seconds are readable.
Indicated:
10.50
